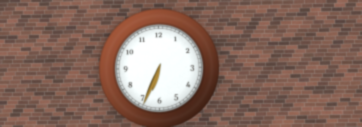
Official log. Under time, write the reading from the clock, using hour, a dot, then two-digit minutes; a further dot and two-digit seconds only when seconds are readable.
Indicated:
6.34
